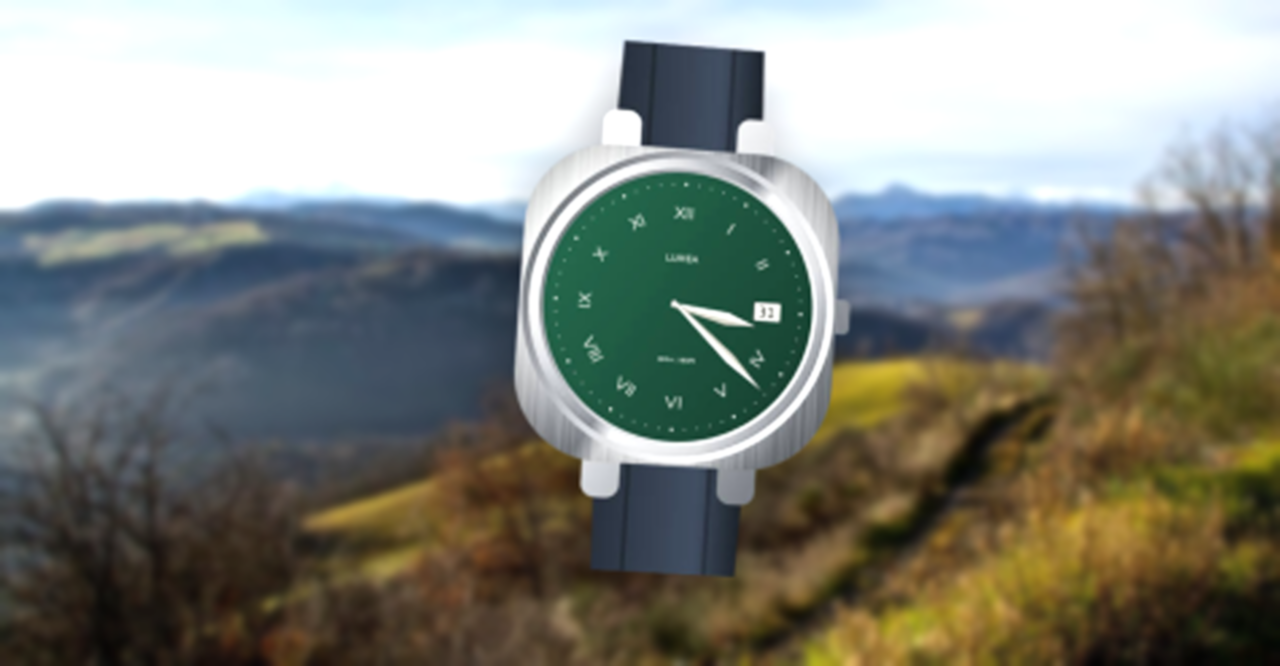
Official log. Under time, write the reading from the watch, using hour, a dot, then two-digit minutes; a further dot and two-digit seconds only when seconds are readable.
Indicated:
3.22
